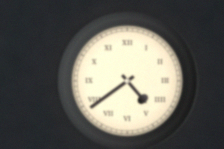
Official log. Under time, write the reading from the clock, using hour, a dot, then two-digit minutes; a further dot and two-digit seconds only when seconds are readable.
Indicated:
4.39
